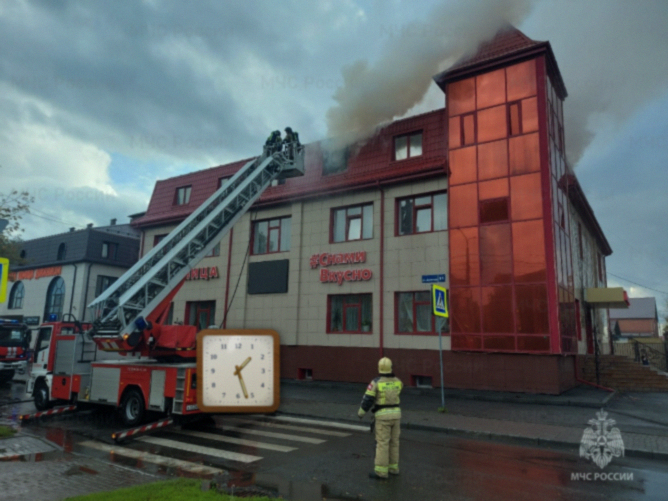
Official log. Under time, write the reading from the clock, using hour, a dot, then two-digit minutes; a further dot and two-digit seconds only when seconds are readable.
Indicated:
1.27
